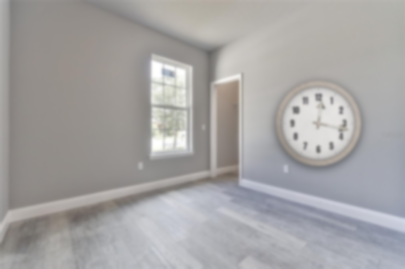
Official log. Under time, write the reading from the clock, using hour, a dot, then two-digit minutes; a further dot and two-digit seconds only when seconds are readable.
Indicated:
12.17
